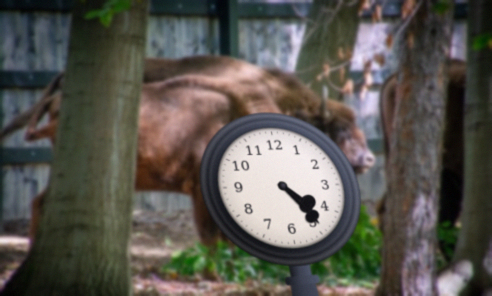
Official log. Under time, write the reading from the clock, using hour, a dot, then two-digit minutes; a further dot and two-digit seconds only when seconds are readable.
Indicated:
4.24
